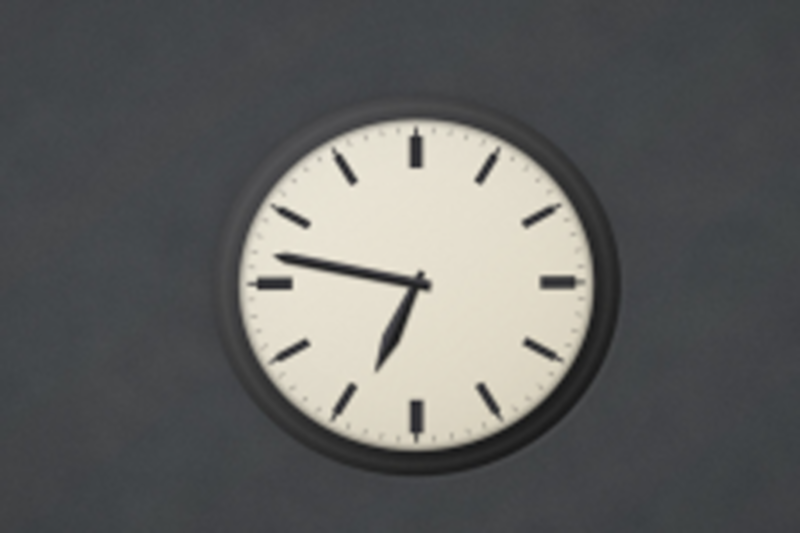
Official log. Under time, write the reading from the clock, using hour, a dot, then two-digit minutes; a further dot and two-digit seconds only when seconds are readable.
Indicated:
6.47
